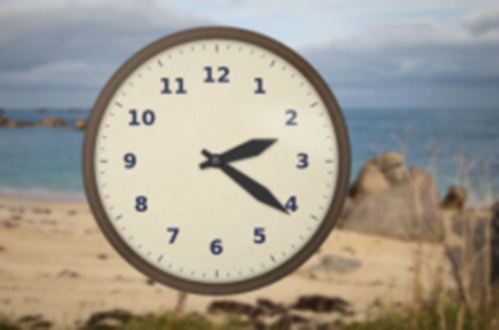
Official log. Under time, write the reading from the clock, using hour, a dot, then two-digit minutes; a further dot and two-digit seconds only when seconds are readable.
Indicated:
2.21
